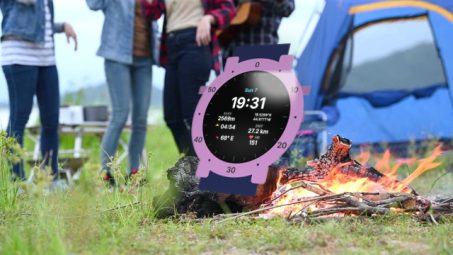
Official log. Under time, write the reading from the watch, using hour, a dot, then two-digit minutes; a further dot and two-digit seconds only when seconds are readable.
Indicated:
19.31
